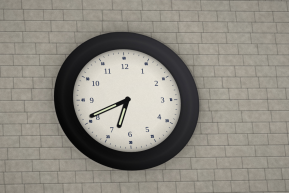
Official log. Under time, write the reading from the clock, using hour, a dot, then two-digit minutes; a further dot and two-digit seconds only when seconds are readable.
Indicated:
6.41
